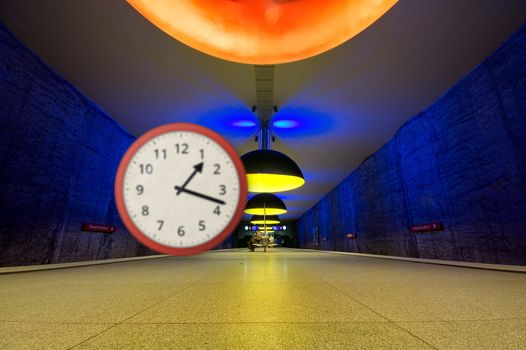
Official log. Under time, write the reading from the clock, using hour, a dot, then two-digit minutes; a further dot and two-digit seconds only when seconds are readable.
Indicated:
1.18
